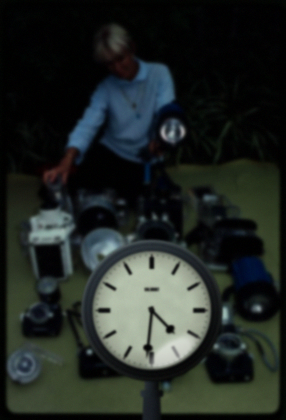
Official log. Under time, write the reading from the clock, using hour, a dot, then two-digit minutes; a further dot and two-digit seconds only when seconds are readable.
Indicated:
4.31
